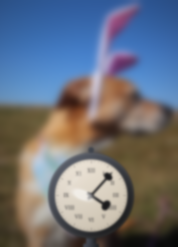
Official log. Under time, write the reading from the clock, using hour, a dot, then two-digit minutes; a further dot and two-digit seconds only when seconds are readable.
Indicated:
4.07
